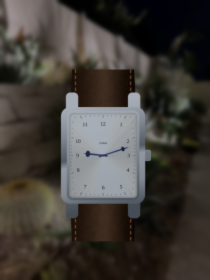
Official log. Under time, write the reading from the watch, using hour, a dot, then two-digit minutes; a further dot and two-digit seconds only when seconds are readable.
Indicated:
9.12
